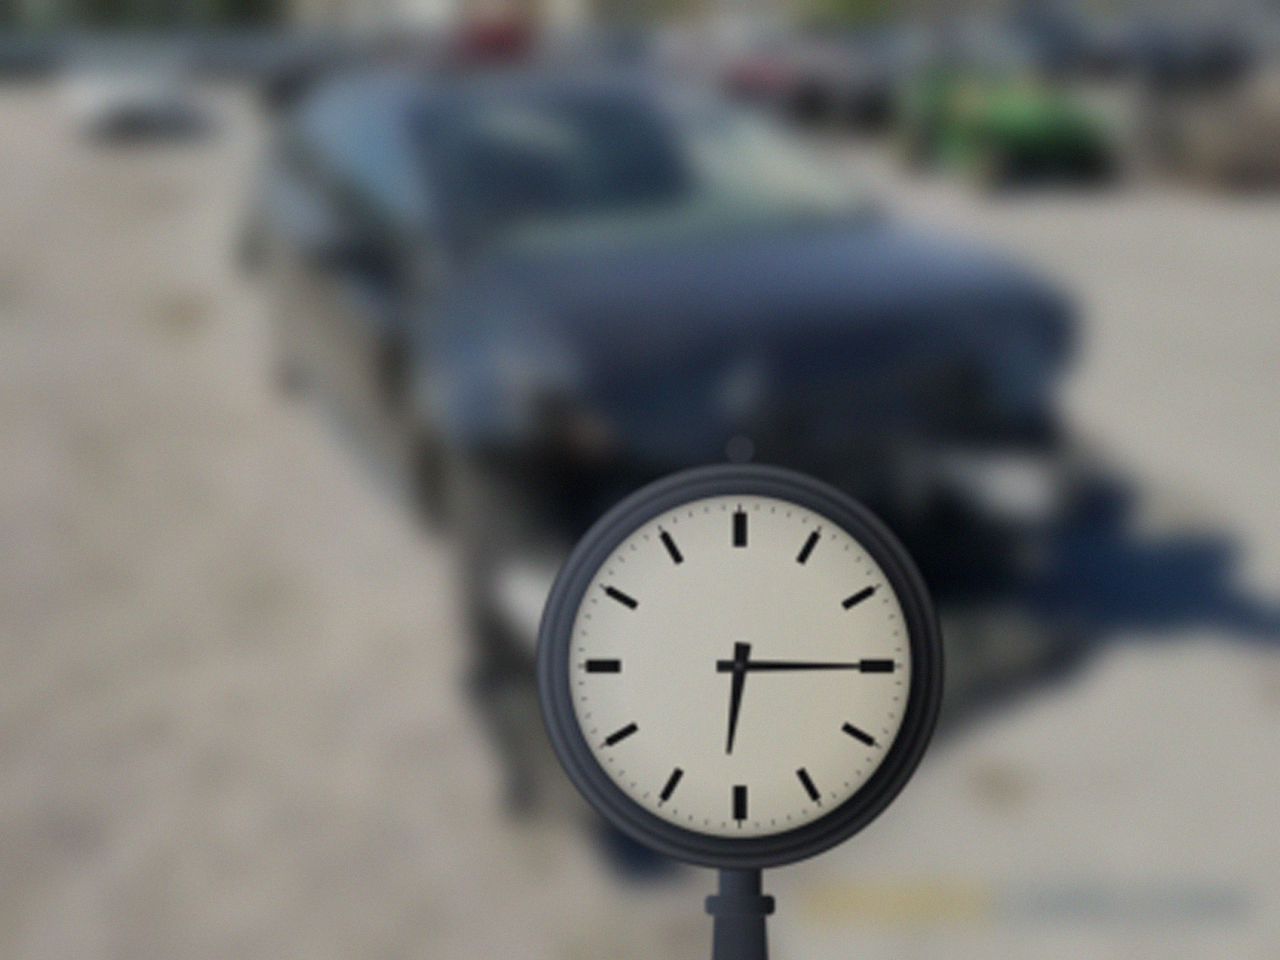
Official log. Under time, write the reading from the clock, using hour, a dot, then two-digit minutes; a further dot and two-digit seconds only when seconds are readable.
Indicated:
6.15
